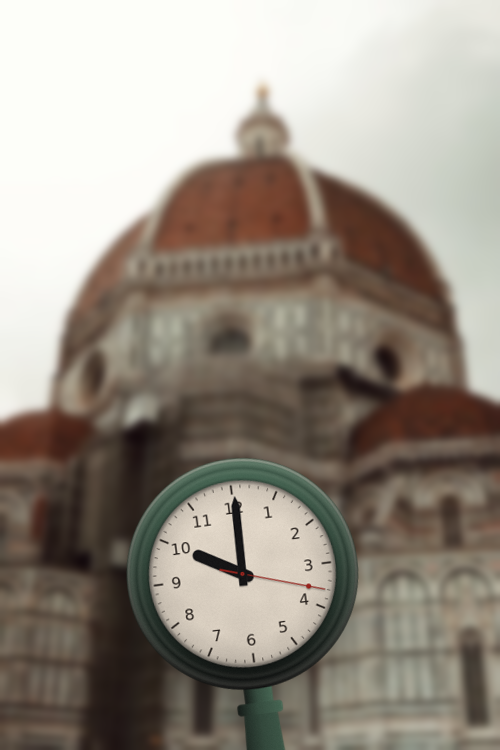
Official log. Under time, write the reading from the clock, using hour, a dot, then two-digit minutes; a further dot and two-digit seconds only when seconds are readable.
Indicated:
10.00.18
